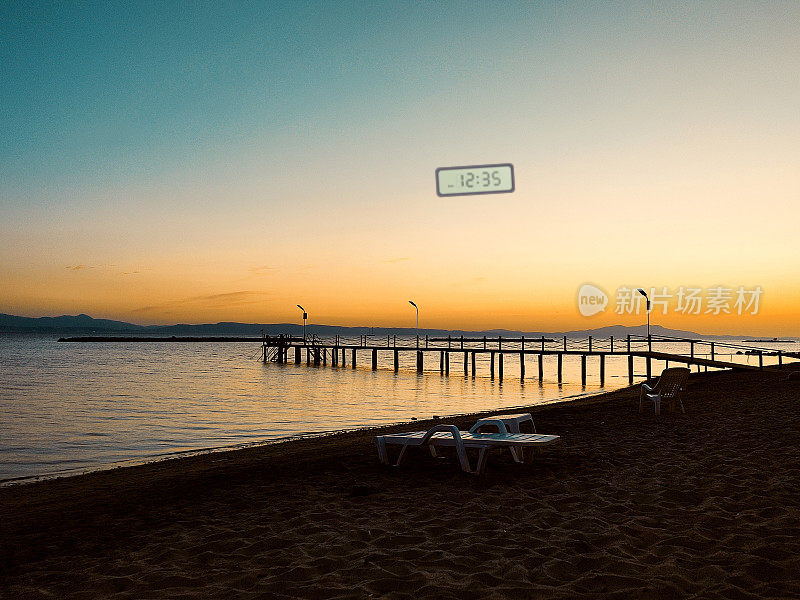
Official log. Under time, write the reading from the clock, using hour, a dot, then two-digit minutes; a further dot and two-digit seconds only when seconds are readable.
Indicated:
12.35
